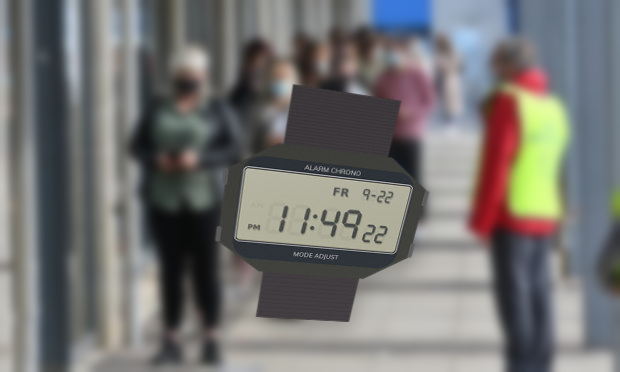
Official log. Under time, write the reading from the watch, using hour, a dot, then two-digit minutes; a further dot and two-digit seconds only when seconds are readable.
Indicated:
11.49.22
